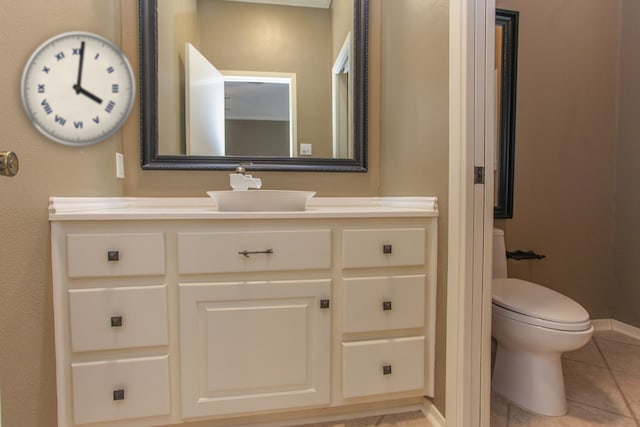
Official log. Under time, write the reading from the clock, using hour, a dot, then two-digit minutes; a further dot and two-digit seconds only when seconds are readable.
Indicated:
4.01
